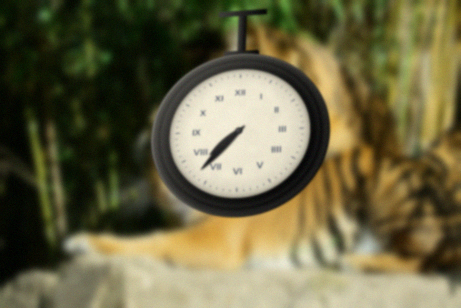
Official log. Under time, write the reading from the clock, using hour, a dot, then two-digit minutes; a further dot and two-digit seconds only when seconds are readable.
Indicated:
7.37
